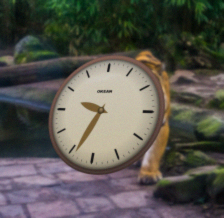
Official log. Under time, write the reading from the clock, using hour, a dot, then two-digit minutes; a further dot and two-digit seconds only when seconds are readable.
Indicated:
9.34
